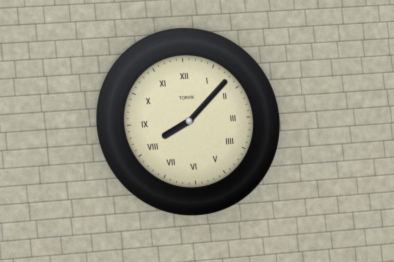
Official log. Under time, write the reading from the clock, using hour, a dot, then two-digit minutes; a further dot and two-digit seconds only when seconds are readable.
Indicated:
8.08
